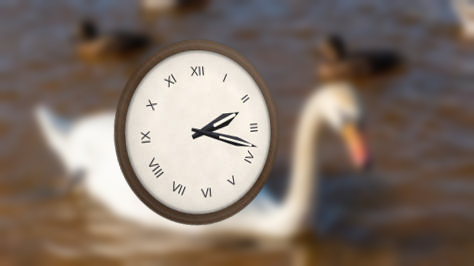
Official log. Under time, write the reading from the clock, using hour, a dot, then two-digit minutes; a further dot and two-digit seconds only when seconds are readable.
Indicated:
2.18
